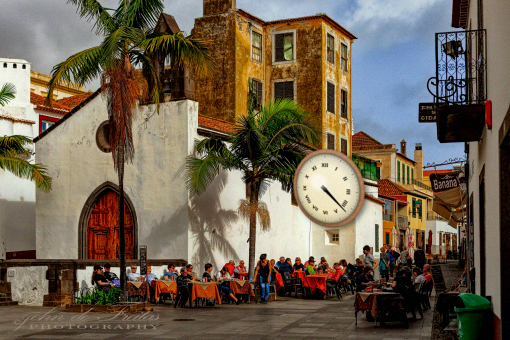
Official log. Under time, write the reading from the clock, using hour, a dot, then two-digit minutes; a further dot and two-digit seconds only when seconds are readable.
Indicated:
4.22
